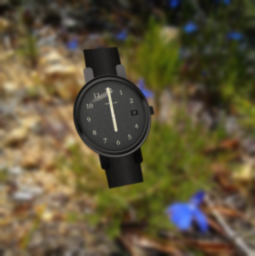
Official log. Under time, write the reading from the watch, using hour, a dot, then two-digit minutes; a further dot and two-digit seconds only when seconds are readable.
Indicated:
6.00
